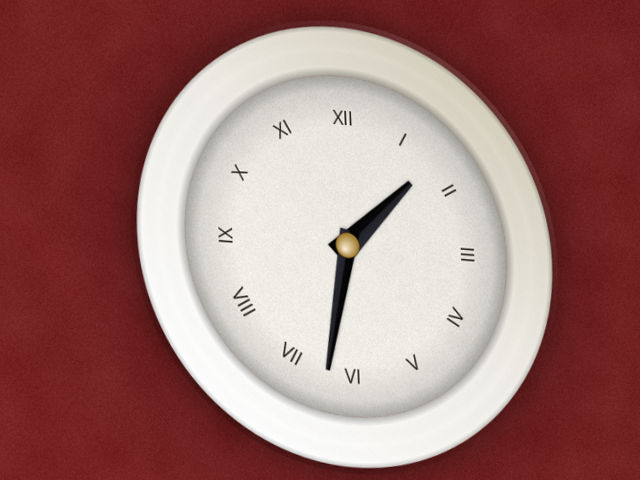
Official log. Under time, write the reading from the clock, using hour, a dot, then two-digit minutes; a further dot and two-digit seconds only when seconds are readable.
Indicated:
1.32
